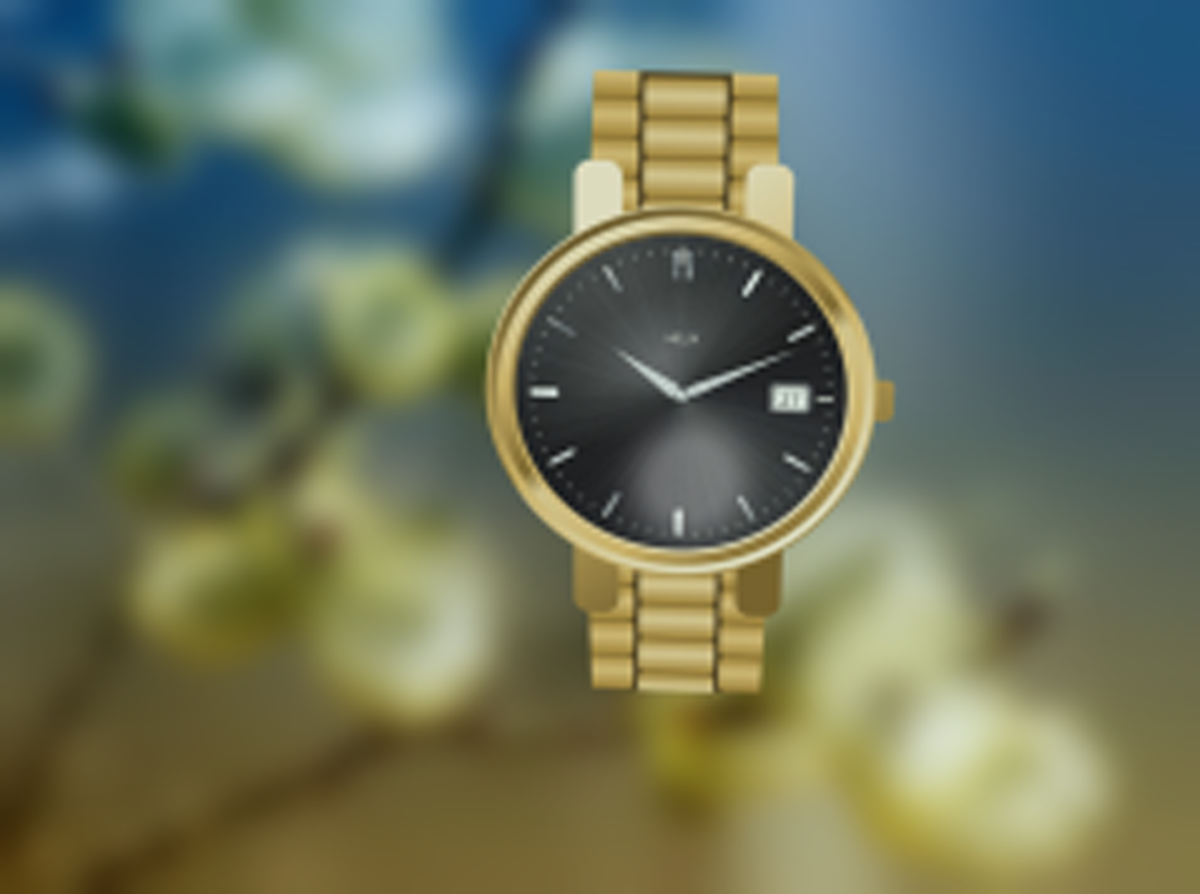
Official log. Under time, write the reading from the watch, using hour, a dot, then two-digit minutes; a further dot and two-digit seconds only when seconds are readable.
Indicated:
10.11
